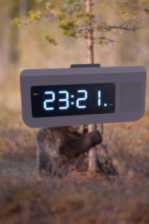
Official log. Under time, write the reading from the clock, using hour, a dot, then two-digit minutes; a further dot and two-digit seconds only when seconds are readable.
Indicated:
23.21
